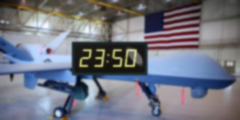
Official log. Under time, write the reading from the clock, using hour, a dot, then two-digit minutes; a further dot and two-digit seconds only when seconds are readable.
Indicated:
23.50
